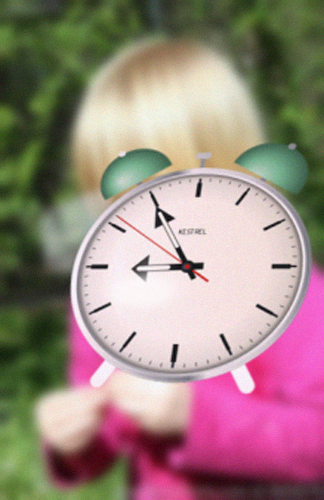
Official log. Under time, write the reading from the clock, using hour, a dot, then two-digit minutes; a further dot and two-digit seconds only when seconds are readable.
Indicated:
8.54.51
